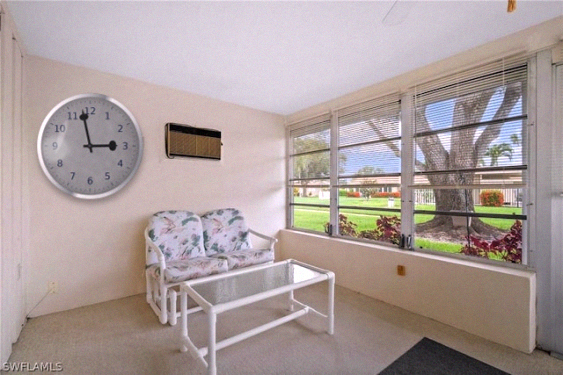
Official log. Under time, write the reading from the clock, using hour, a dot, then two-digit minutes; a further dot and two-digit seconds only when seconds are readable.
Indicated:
2.58
